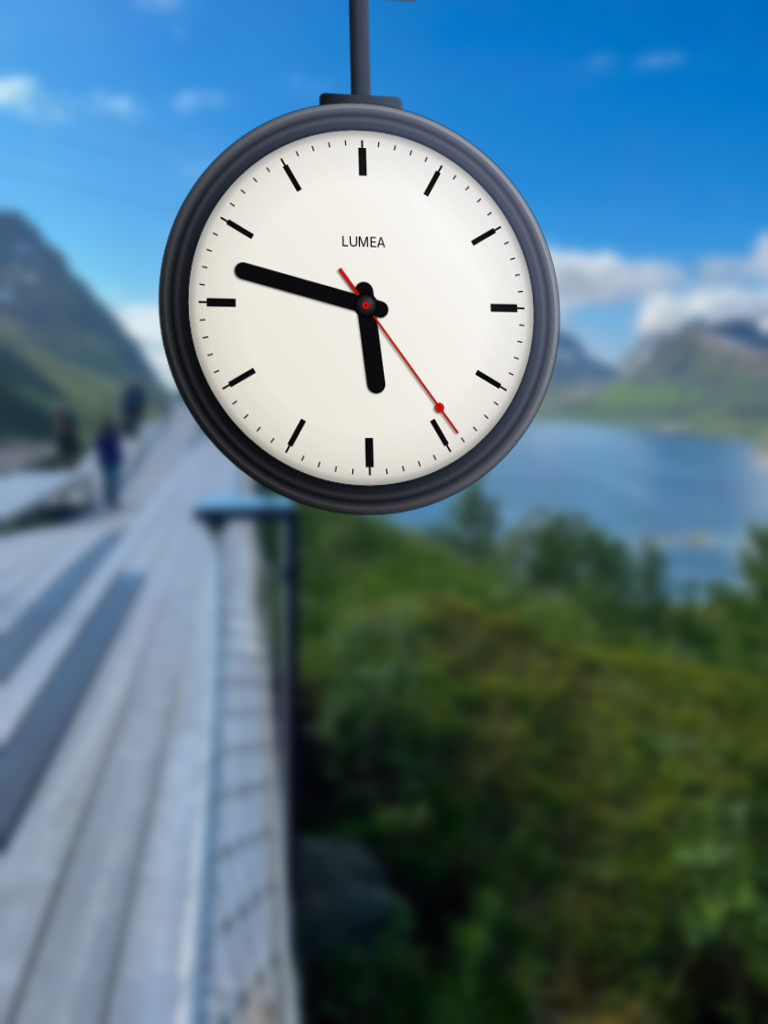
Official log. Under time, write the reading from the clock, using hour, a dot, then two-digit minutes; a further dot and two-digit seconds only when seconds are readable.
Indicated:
5.47.24
